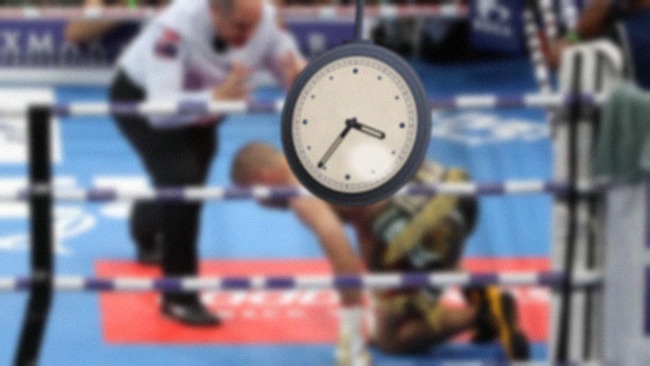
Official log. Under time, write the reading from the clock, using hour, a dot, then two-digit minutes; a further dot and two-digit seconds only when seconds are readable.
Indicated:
3.36
